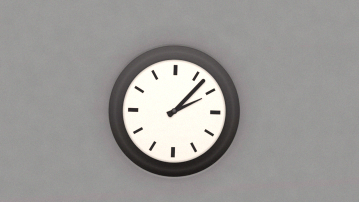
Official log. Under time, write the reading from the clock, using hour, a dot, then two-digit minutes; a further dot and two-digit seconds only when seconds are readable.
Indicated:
2.07
